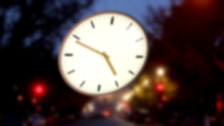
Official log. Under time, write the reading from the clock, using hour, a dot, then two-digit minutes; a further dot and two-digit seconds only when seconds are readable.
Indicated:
4.49
